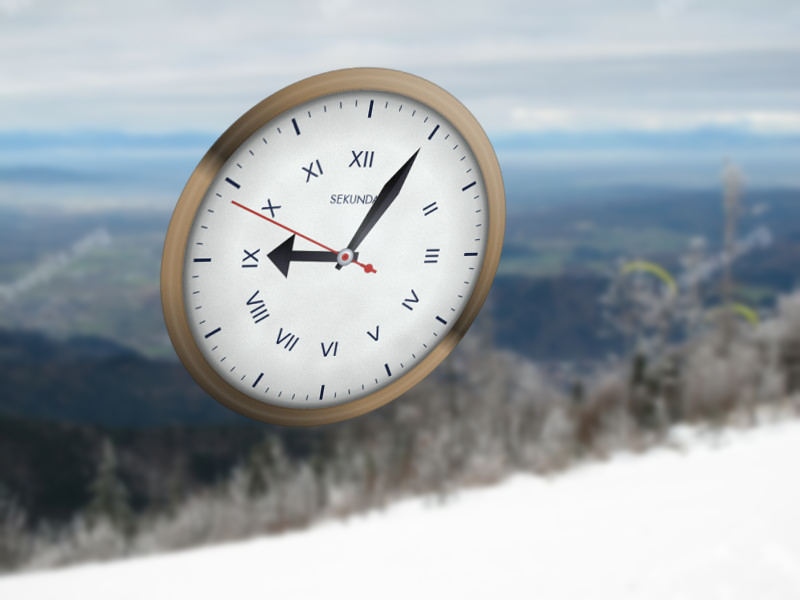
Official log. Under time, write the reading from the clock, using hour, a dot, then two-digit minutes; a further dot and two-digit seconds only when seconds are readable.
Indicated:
9.04.49
